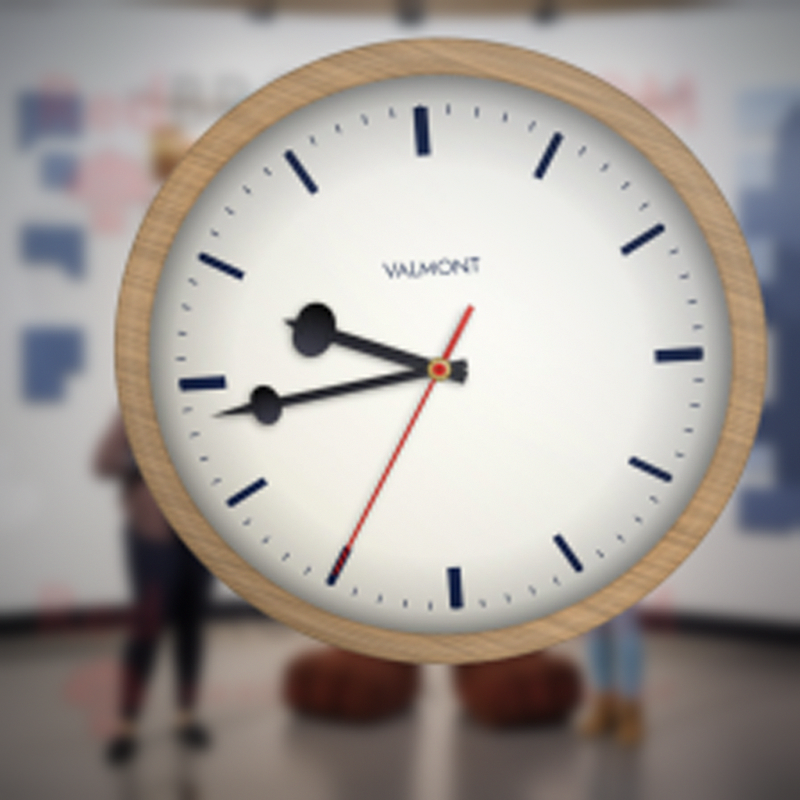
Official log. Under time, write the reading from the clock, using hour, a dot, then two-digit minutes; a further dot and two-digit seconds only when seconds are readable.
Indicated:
9.43.35
